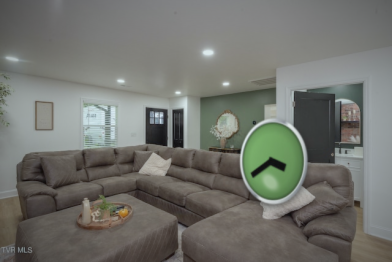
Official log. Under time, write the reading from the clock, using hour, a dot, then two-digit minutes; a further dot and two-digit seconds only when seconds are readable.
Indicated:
3.40
